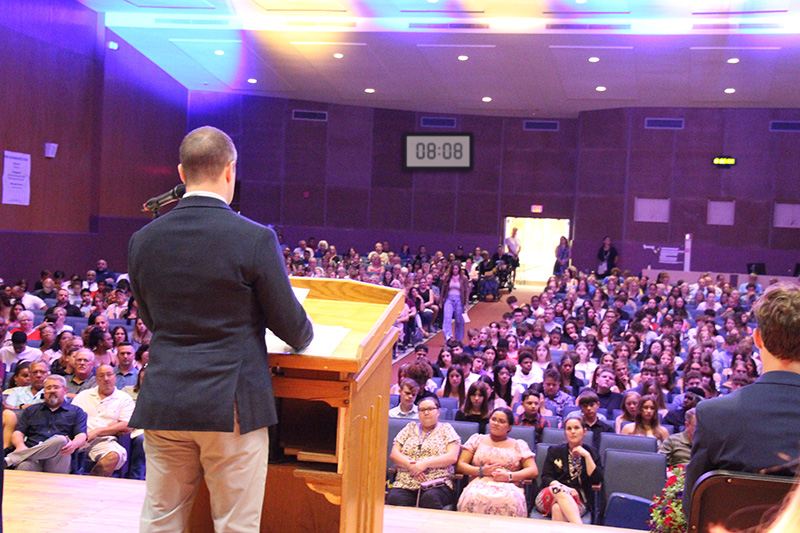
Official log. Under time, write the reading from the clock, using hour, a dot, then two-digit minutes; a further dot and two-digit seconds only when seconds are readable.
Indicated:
8.08
